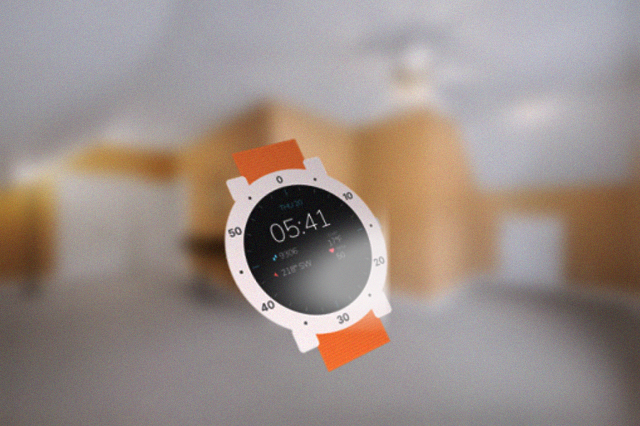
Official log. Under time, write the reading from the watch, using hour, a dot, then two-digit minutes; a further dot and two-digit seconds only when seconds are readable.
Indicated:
5.41
